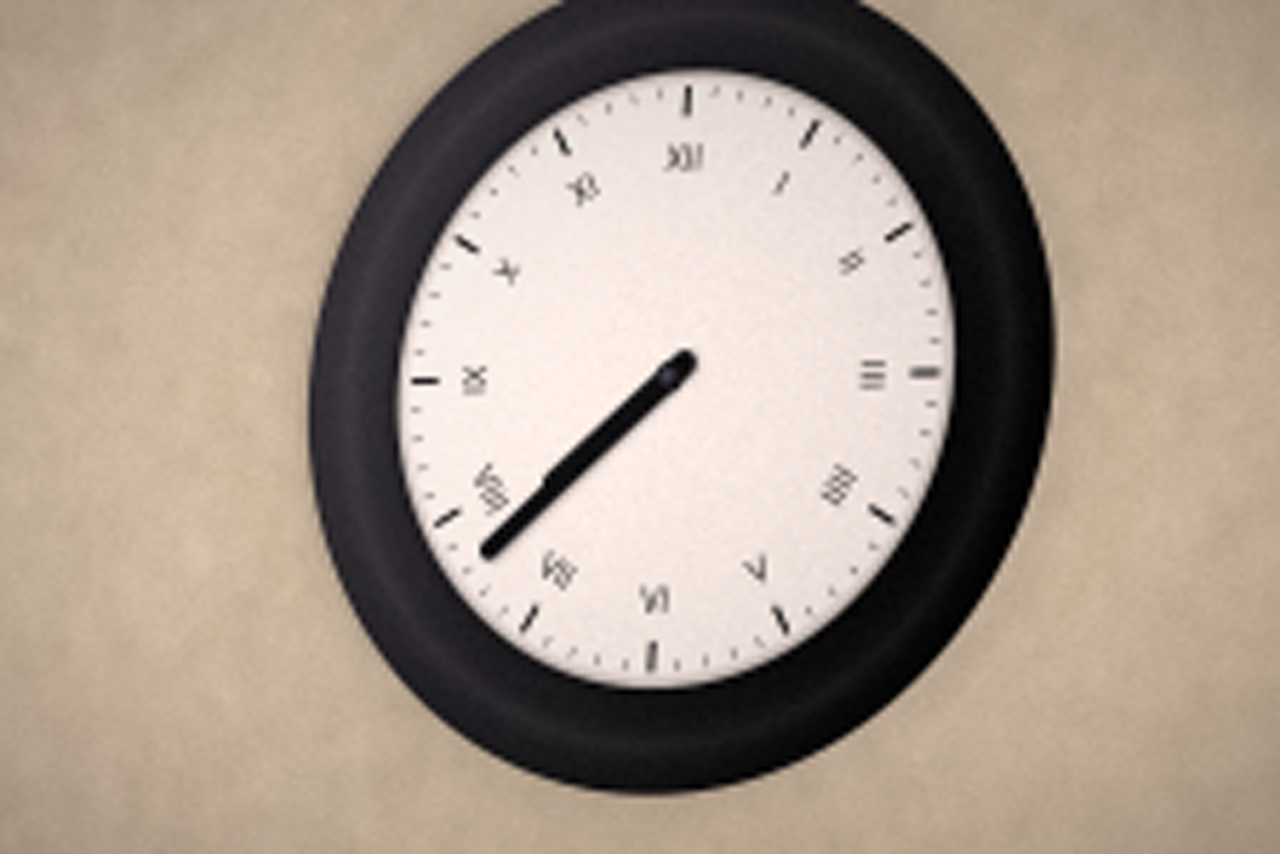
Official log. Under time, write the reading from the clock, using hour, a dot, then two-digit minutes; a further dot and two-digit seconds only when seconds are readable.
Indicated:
7.38
